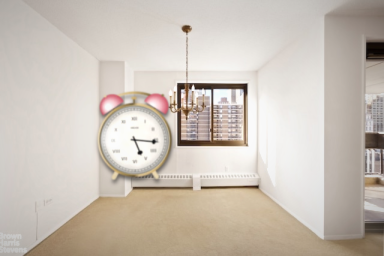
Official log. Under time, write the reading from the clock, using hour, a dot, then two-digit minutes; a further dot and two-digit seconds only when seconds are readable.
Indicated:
5.16
